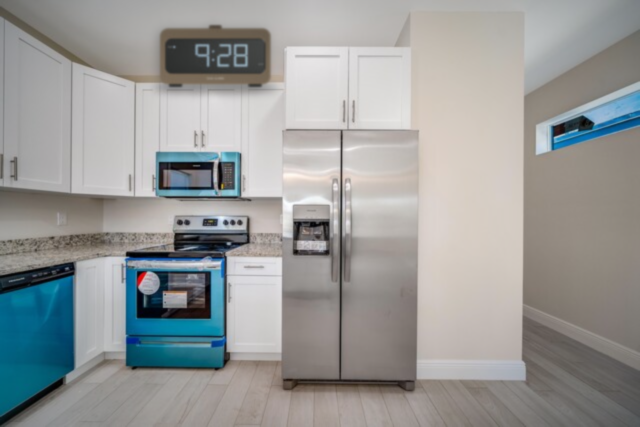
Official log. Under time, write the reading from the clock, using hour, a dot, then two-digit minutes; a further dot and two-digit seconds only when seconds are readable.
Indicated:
9.28
